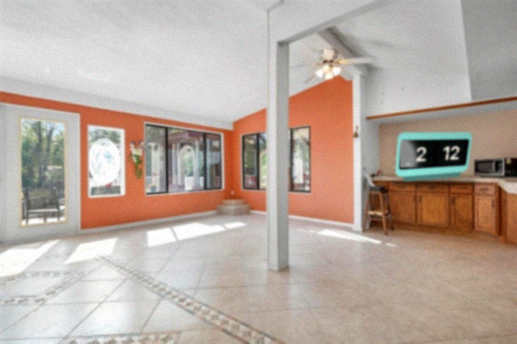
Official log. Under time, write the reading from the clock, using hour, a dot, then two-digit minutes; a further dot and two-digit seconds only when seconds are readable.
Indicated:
2.12
